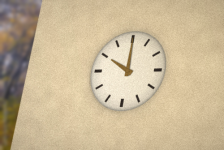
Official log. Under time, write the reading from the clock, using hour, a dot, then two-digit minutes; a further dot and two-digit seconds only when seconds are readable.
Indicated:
10.00
